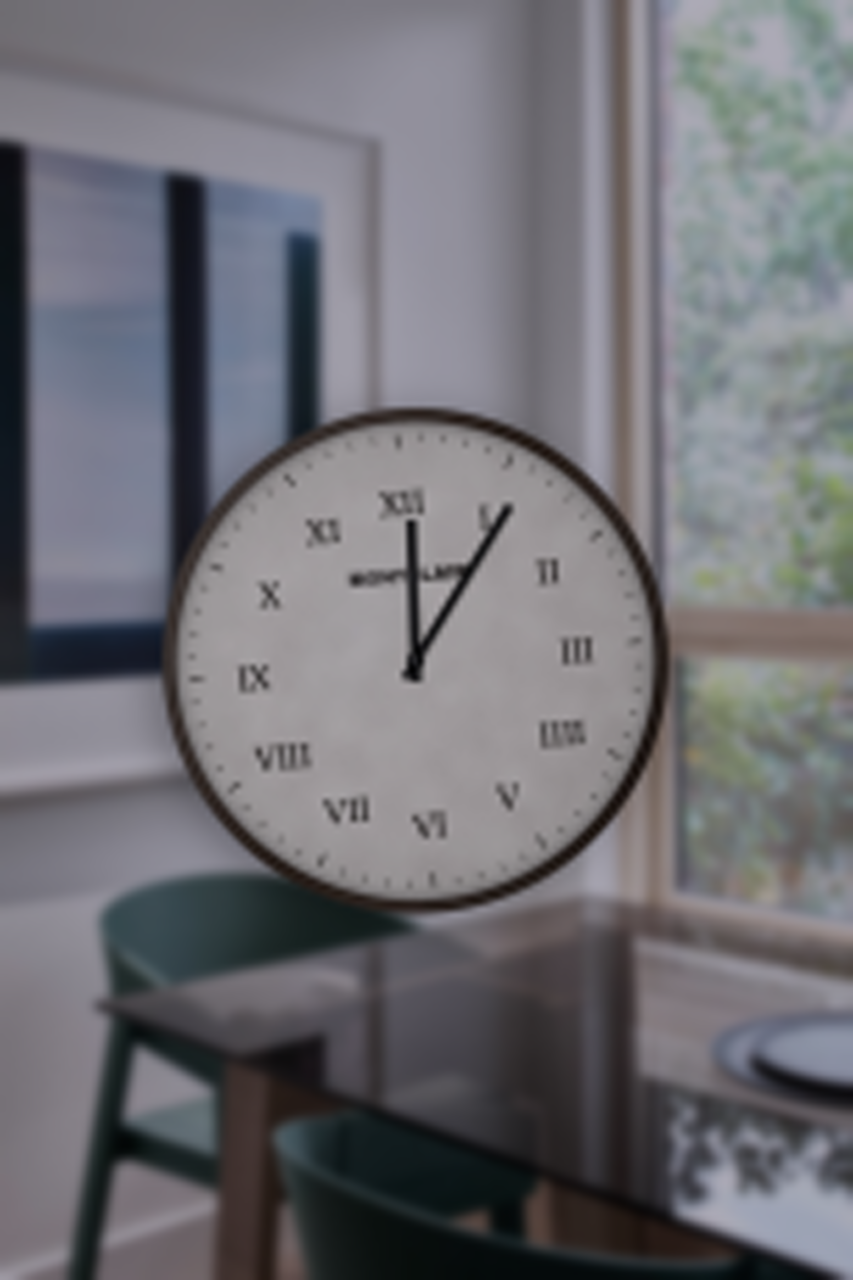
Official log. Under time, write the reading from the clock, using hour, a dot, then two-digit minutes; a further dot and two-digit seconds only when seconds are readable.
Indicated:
12.06
